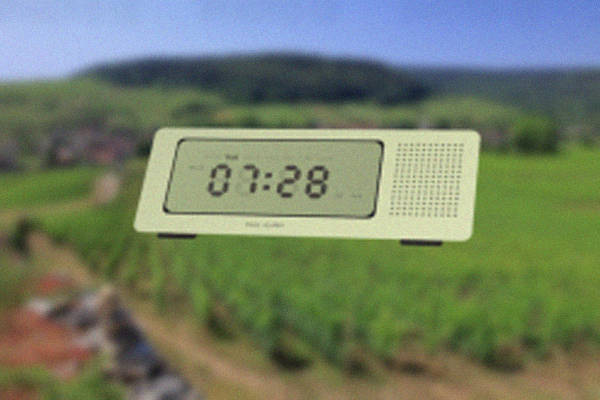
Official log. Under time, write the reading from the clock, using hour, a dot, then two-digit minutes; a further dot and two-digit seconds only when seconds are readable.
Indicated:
7.28
